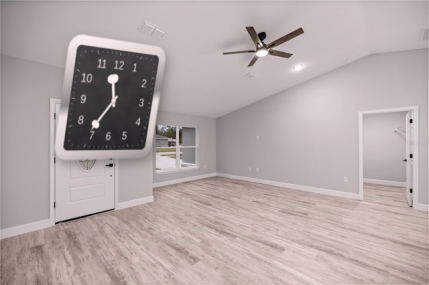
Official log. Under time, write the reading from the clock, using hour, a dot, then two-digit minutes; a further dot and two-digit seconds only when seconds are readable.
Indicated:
11.36
